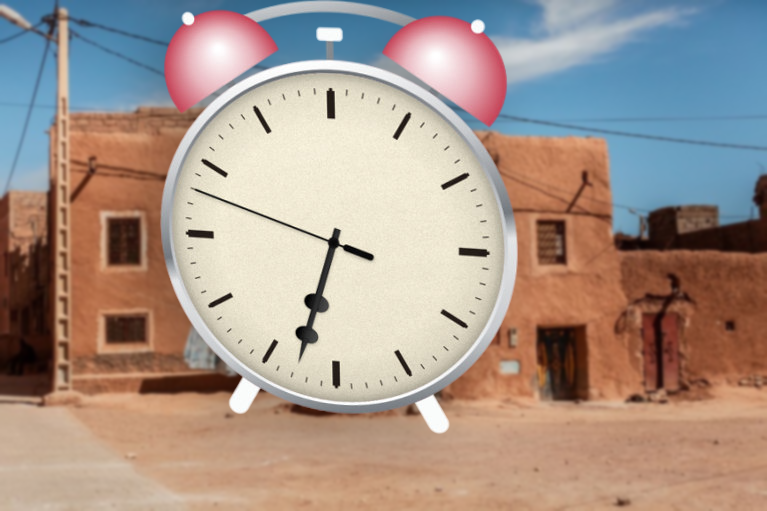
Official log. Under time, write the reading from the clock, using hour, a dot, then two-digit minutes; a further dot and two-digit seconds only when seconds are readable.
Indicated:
6.32.48
